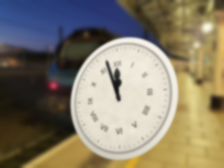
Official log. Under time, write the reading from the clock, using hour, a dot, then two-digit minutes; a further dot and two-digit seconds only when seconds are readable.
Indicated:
11.57
